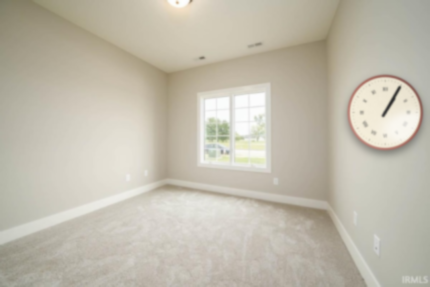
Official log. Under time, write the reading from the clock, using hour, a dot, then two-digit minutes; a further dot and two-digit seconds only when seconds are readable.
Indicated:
1.05
